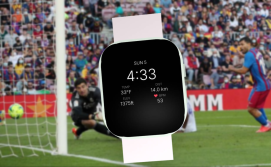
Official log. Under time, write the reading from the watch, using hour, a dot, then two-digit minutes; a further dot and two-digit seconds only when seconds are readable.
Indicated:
4.33
